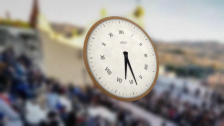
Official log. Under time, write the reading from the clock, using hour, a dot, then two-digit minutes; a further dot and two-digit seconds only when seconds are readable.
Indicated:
6.28
